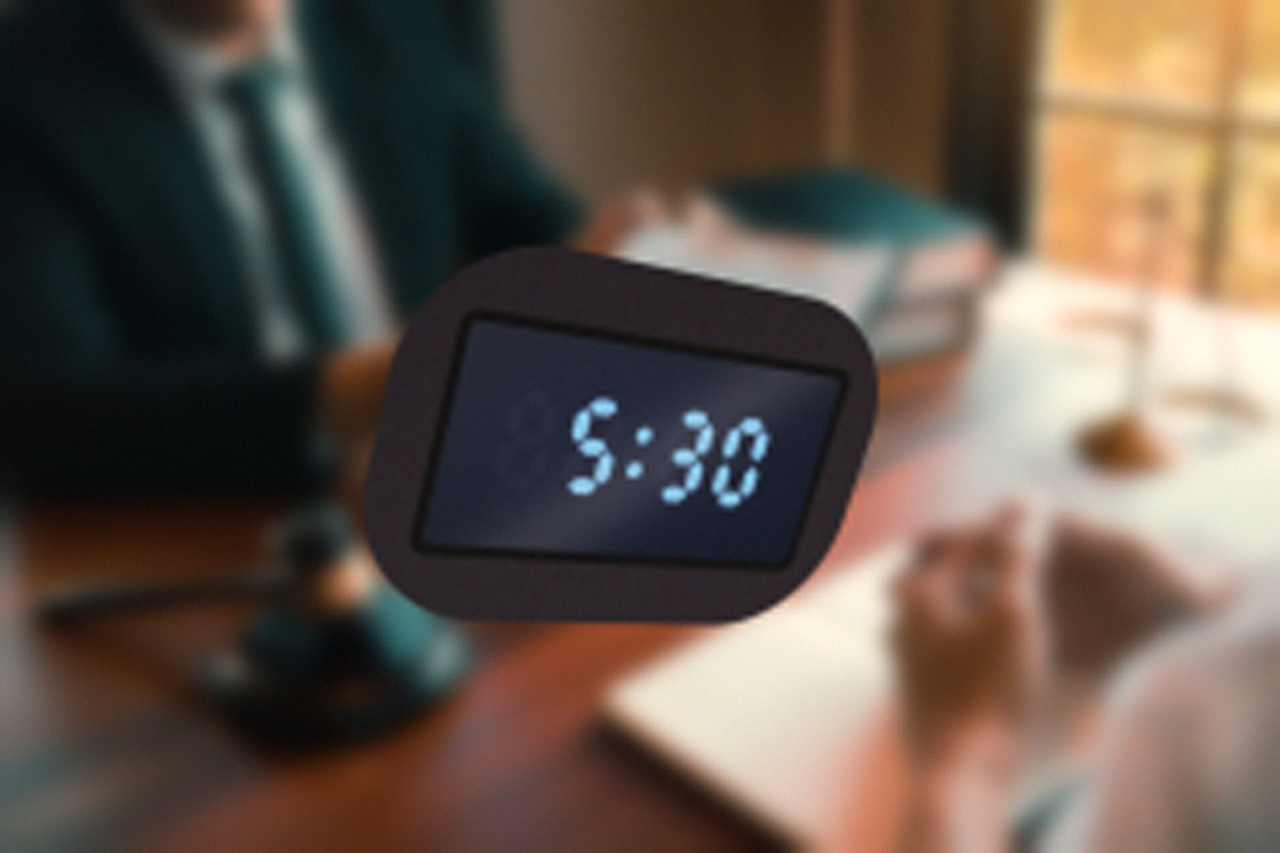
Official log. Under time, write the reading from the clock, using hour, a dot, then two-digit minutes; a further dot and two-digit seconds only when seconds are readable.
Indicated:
5.30
